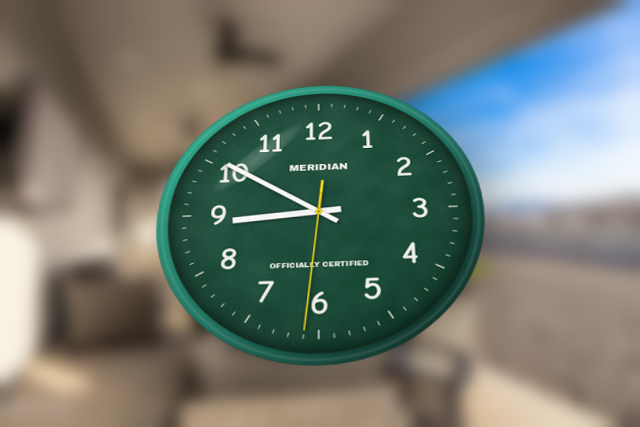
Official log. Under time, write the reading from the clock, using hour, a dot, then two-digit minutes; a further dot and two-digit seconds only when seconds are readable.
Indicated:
8.50.31
